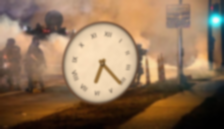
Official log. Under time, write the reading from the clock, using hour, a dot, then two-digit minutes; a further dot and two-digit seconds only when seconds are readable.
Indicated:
6.21
